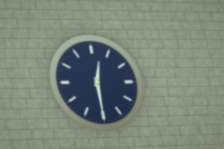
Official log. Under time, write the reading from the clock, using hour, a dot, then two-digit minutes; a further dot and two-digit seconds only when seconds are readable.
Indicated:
12.30
